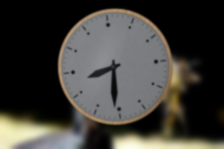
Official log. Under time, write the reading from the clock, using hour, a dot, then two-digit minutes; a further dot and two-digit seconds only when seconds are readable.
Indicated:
8.31
